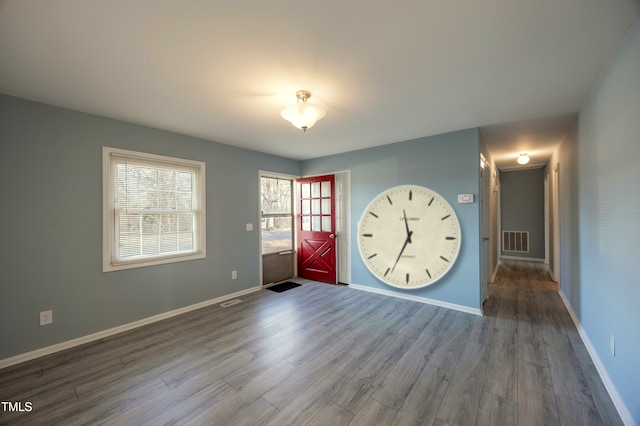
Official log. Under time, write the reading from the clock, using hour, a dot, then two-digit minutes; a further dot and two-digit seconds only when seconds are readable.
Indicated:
11.34
